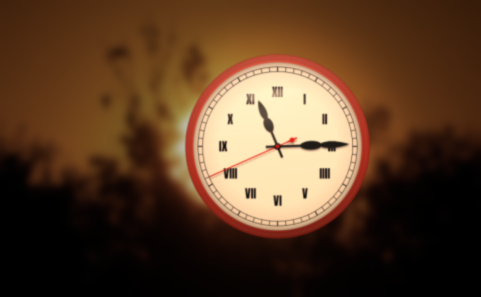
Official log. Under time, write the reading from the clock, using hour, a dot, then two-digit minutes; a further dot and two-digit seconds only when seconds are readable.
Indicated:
11.14.41
